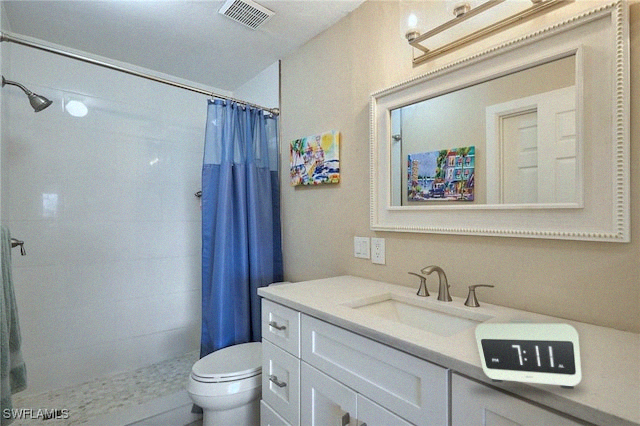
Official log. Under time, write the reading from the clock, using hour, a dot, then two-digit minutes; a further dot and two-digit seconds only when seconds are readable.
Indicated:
7.11
